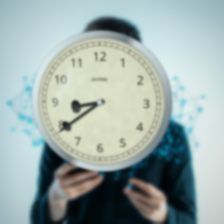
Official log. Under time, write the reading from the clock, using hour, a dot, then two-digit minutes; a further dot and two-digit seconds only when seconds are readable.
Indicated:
8.39
